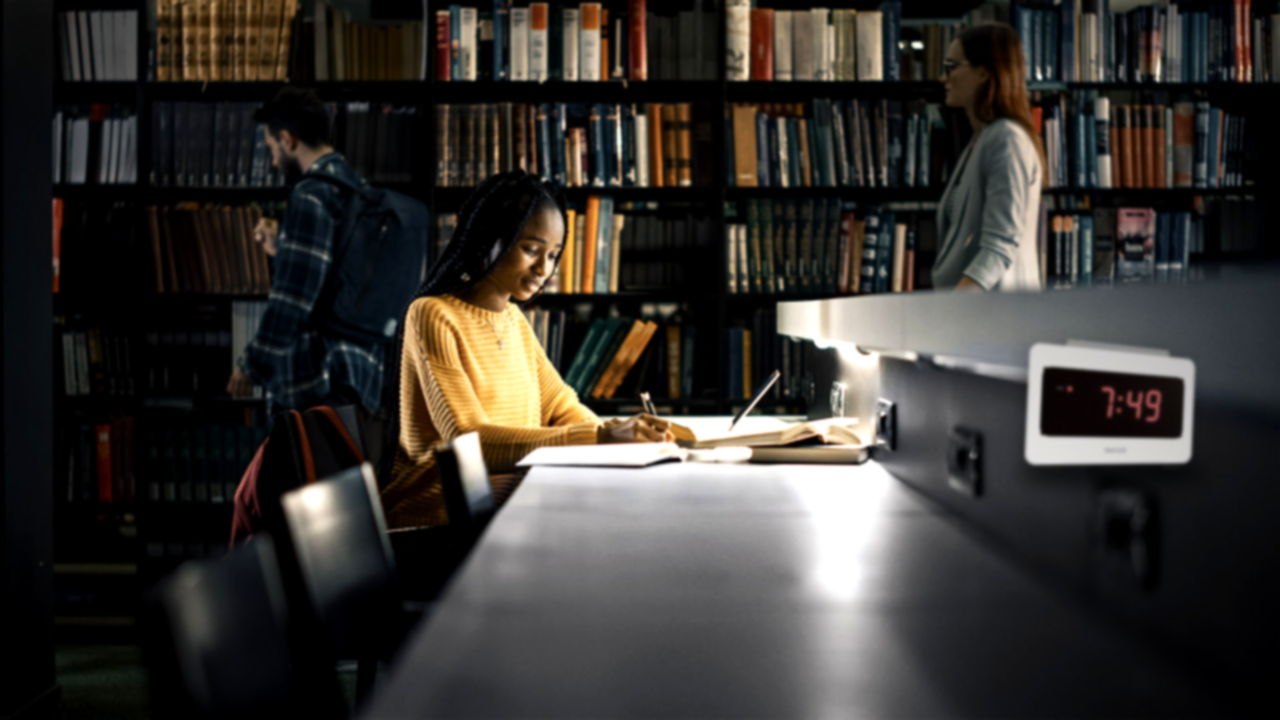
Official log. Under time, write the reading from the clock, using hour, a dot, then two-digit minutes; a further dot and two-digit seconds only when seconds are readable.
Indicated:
7.49
